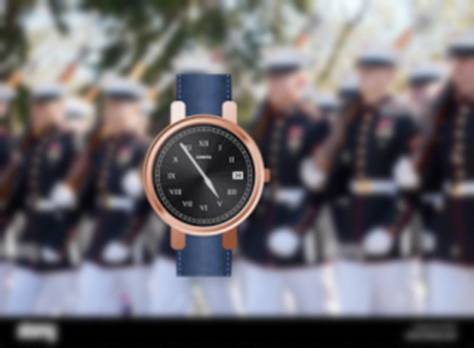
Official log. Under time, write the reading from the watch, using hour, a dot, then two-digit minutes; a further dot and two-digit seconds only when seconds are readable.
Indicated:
4.54
